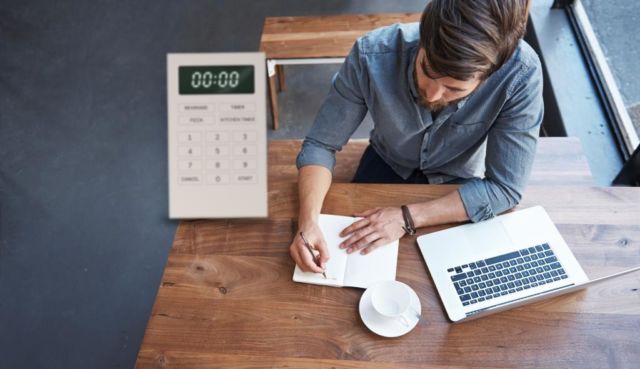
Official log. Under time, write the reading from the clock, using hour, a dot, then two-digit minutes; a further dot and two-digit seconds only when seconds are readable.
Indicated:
0.00
